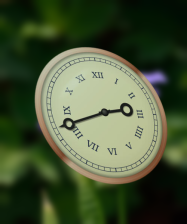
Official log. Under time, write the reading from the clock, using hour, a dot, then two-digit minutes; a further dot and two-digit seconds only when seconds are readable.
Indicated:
2.42
